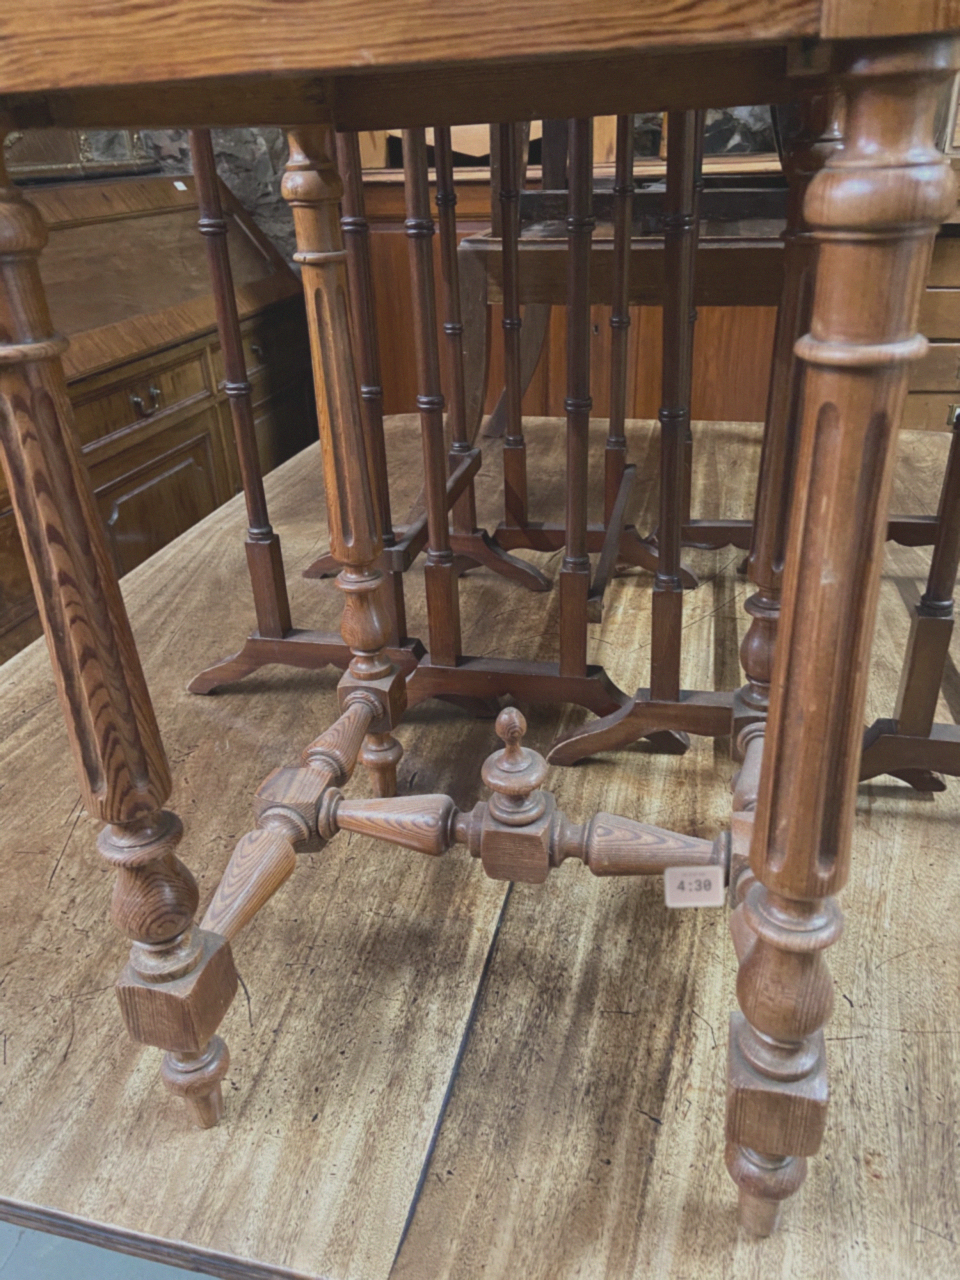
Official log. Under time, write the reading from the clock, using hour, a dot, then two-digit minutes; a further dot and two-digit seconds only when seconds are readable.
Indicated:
4.30
